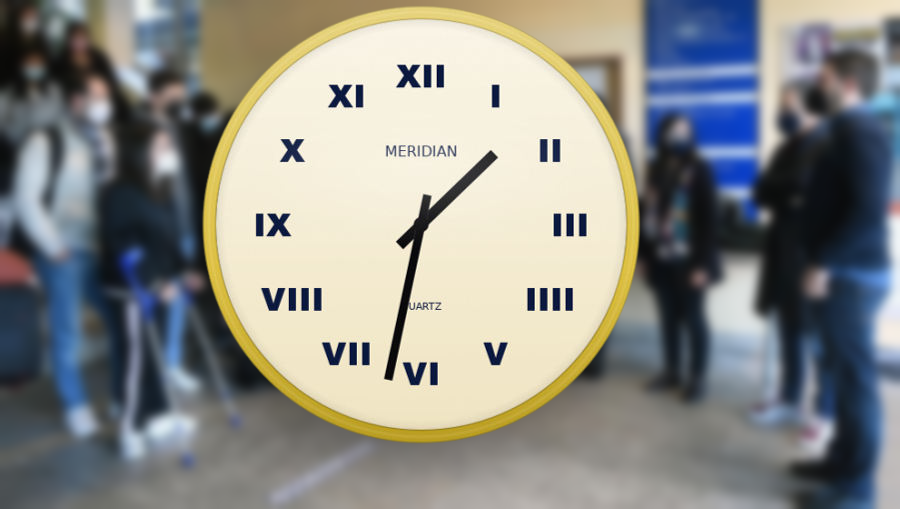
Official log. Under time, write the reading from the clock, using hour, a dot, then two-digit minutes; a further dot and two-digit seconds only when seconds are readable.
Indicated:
1.32
